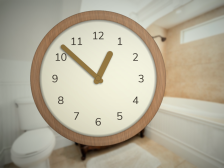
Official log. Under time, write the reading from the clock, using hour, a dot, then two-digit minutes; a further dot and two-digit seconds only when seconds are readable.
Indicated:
12.52
